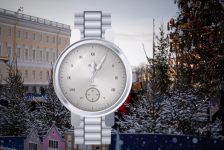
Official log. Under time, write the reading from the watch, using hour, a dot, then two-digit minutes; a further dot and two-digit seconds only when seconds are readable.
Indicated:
12.05
